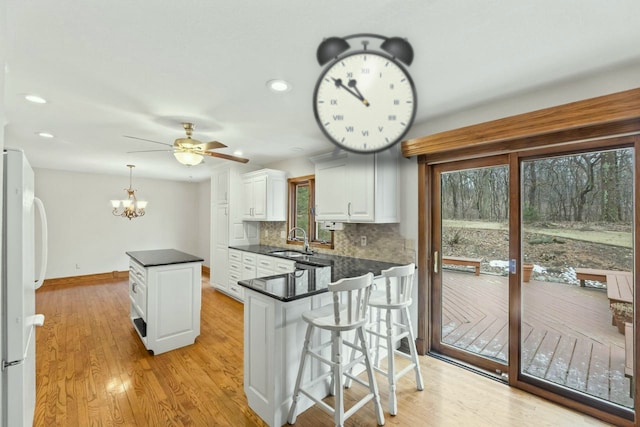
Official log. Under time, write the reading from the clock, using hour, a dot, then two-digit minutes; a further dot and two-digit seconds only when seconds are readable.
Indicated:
10.51
